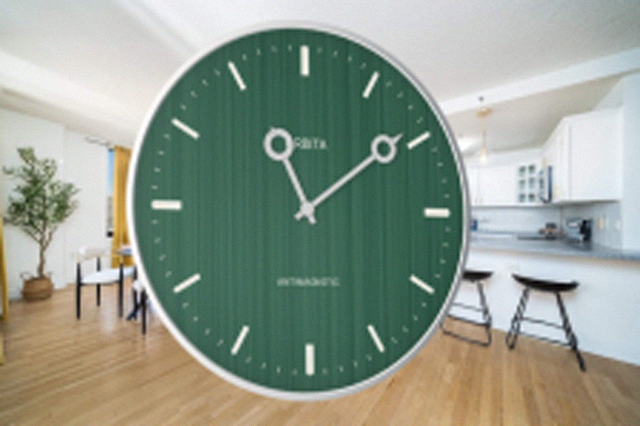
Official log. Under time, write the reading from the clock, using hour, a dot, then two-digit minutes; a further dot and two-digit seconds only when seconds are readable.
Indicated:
11.09
